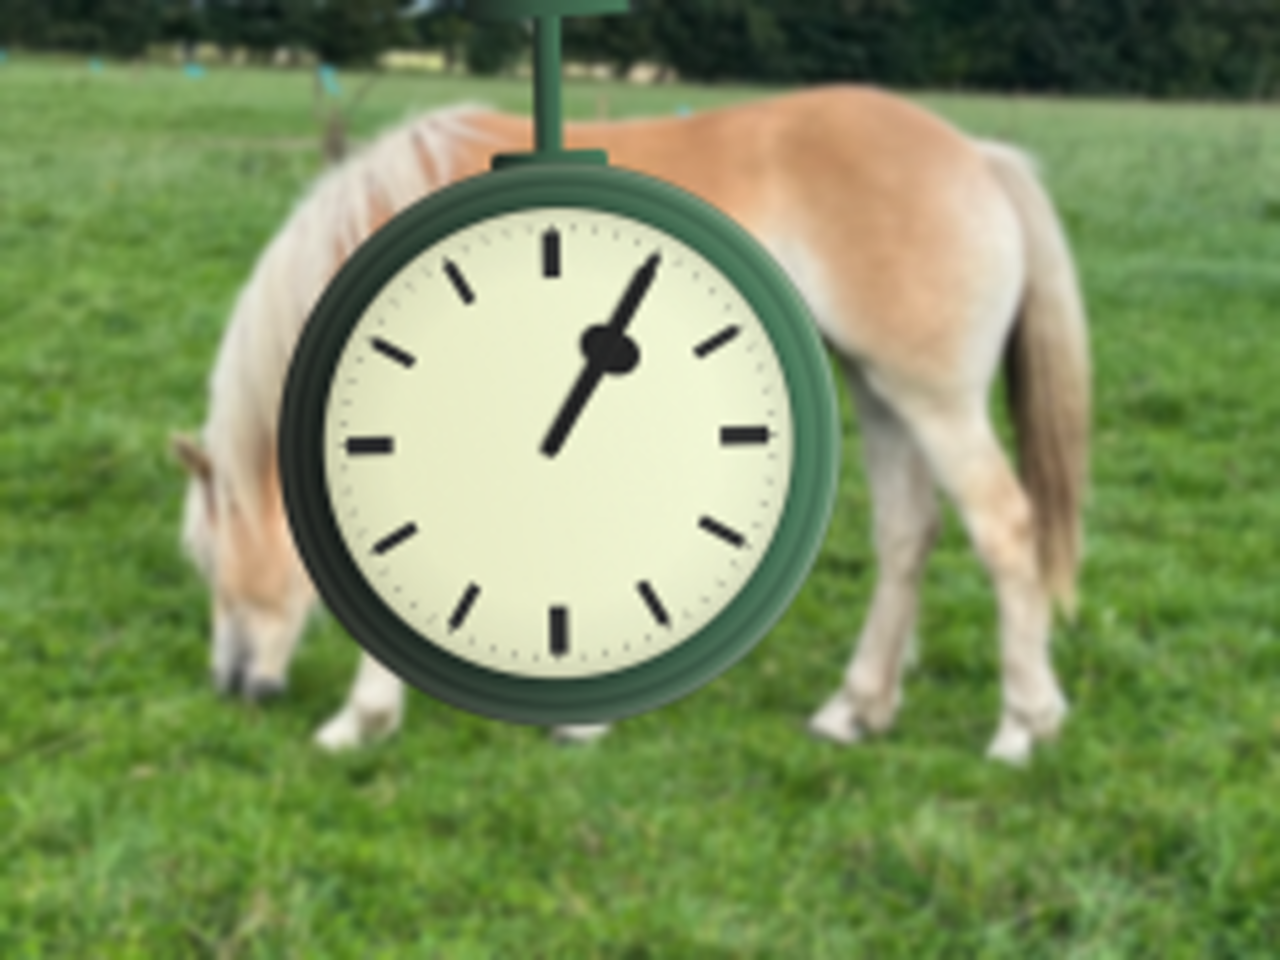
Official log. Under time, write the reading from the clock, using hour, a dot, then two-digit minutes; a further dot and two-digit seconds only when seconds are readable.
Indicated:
1.05
